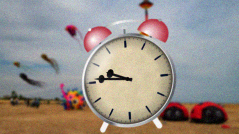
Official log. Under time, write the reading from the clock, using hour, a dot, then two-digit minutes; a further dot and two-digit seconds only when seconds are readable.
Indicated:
9.46
